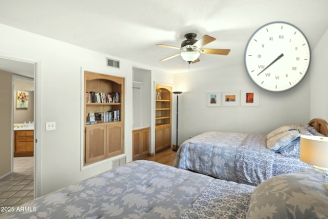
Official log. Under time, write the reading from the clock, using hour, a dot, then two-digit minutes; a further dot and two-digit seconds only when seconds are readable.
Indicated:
7.38
